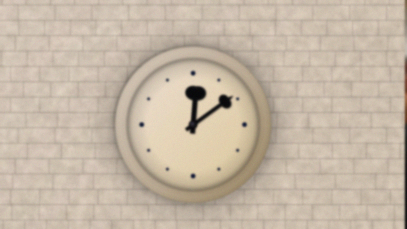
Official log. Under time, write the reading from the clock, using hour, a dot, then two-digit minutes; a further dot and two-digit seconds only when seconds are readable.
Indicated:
12.09
